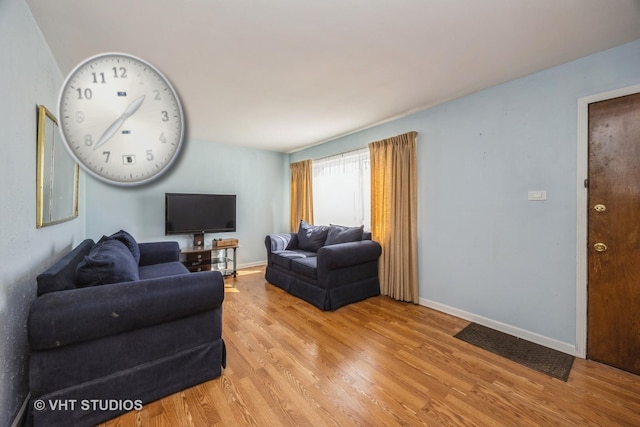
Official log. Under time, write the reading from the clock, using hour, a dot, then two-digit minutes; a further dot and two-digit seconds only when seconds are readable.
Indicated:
1.38
